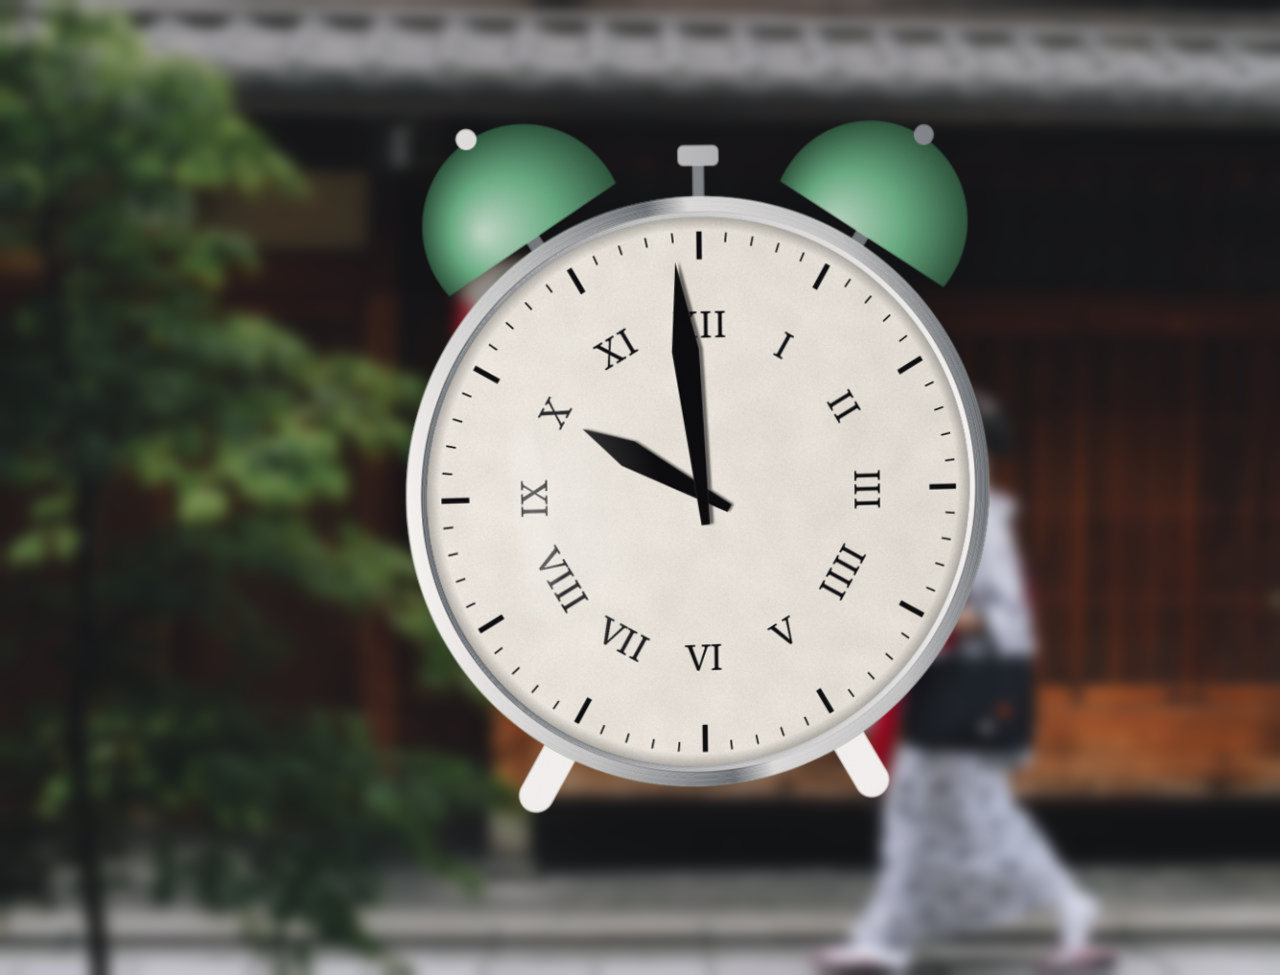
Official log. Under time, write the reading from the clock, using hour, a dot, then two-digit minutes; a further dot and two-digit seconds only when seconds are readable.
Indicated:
9.59
